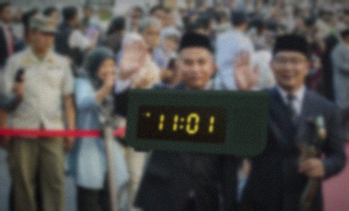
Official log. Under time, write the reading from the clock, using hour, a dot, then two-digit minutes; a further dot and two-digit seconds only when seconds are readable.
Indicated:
11.01
